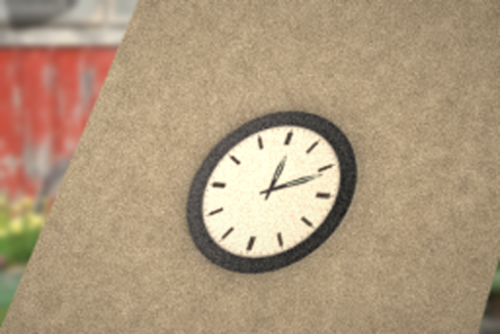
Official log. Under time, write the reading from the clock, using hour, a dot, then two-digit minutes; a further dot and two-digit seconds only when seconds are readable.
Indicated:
12.11
